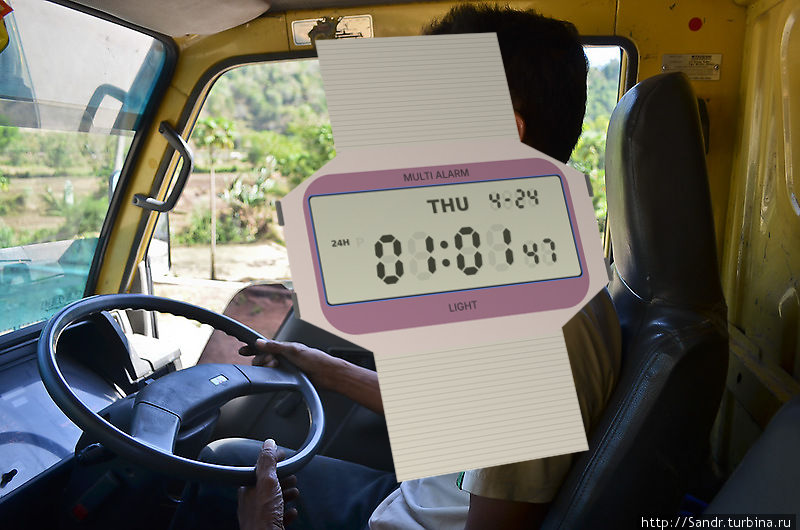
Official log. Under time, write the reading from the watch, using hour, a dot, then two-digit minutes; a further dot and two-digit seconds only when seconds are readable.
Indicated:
1.01.47
